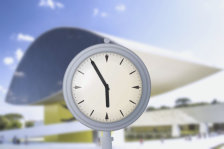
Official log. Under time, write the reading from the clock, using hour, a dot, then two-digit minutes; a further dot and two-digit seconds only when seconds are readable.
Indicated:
5.55
